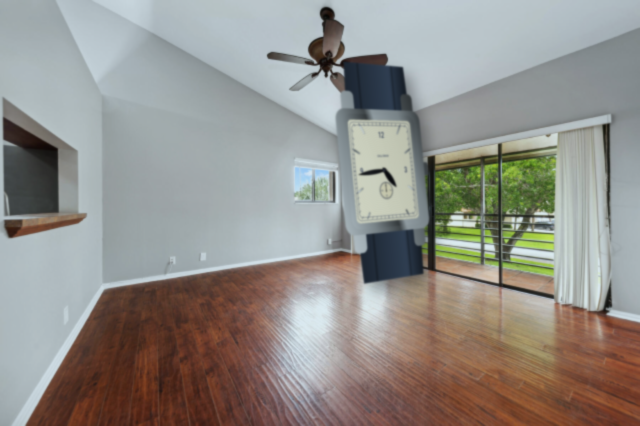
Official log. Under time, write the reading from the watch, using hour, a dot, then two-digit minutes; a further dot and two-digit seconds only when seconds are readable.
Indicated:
4.44
